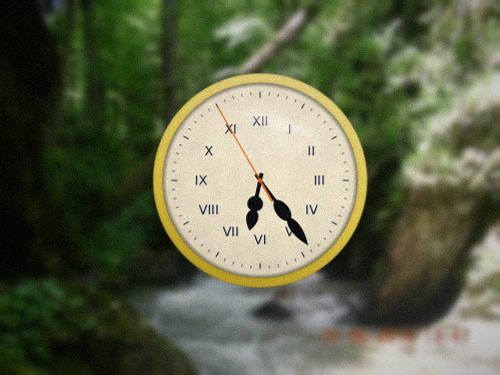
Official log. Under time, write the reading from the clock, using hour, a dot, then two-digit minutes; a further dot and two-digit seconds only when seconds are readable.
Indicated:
6.23.55
